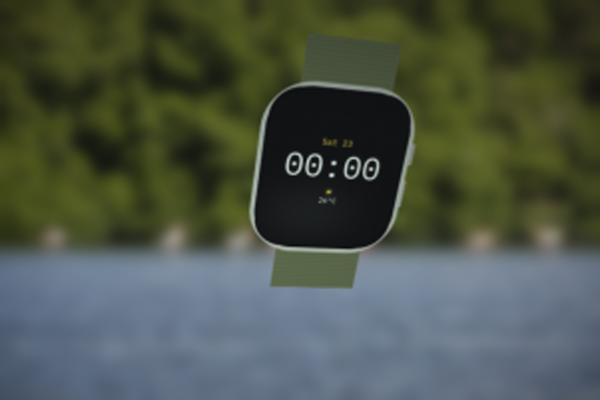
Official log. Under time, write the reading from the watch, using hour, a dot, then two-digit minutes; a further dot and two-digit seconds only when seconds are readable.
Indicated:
0.00
